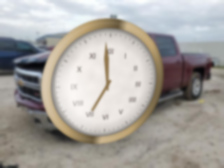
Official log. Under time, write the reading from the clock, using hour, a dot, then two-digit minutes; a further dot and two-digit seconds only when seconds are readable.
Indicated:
6.59
